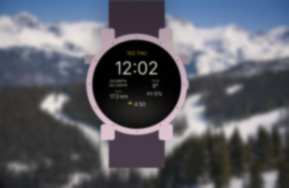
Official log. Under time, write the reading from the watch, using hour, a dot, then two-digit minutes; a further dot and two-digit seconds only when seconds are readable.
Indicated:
12.02
